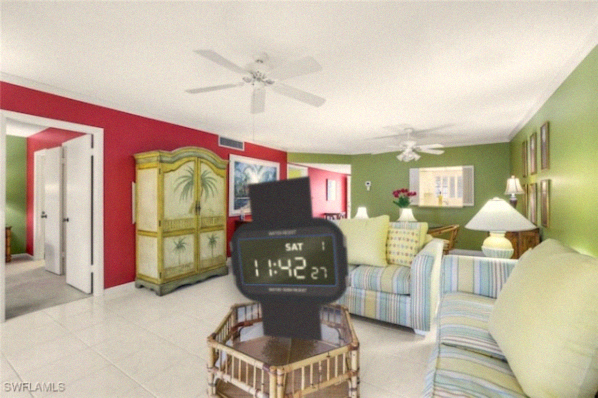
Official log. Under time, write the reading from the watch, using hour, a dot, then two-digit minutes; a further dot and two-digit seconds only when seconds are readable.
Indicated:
11.42.27
